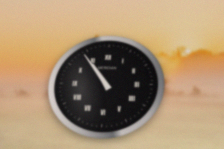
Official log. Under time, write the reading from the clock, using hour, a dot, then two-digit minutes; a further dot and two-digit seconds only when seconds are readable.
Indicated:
10.54
